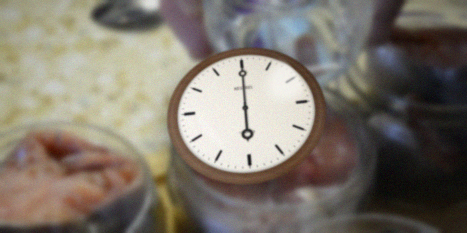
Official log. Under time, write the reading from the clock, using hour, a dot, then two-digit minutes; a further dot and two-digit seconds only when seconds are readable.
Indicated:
6.00
